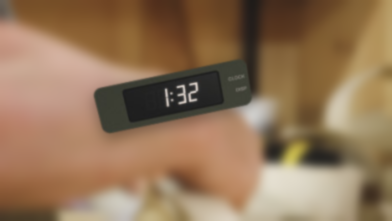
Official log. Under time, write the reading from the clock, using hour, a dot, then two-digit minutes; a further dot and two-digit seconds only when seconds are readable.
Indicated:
1.32
